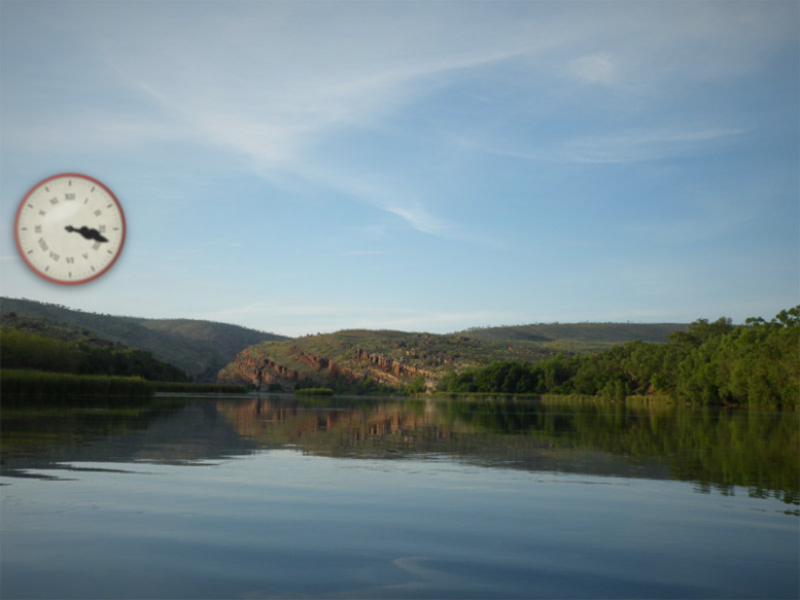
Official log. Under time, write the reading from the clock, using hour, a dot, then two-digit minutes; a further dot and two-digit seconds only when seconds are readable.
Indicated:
3.18
